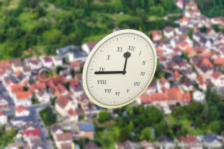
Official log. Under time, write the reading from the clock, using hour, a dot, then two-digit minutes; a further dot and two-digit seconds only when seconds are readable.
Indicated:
11.44
